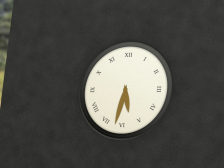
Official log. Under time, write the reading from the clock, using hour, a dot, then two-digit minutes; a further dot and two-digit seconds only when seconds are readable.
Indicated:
5.32
